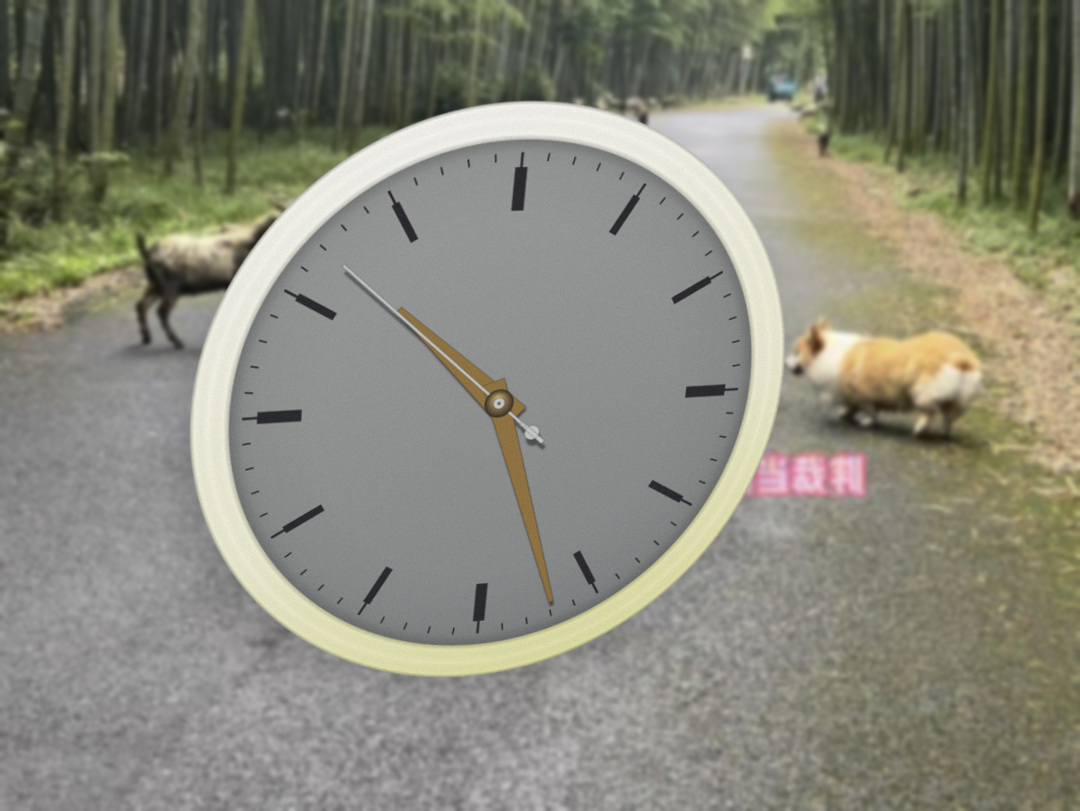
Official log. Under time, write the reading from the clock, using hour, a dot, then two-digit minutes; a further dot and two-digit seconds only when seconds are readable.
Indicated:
10.26.52
